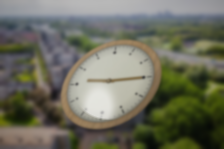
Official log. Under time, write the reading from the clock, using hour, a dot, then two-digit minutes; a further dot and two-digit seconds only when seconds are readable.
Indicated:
9.15
